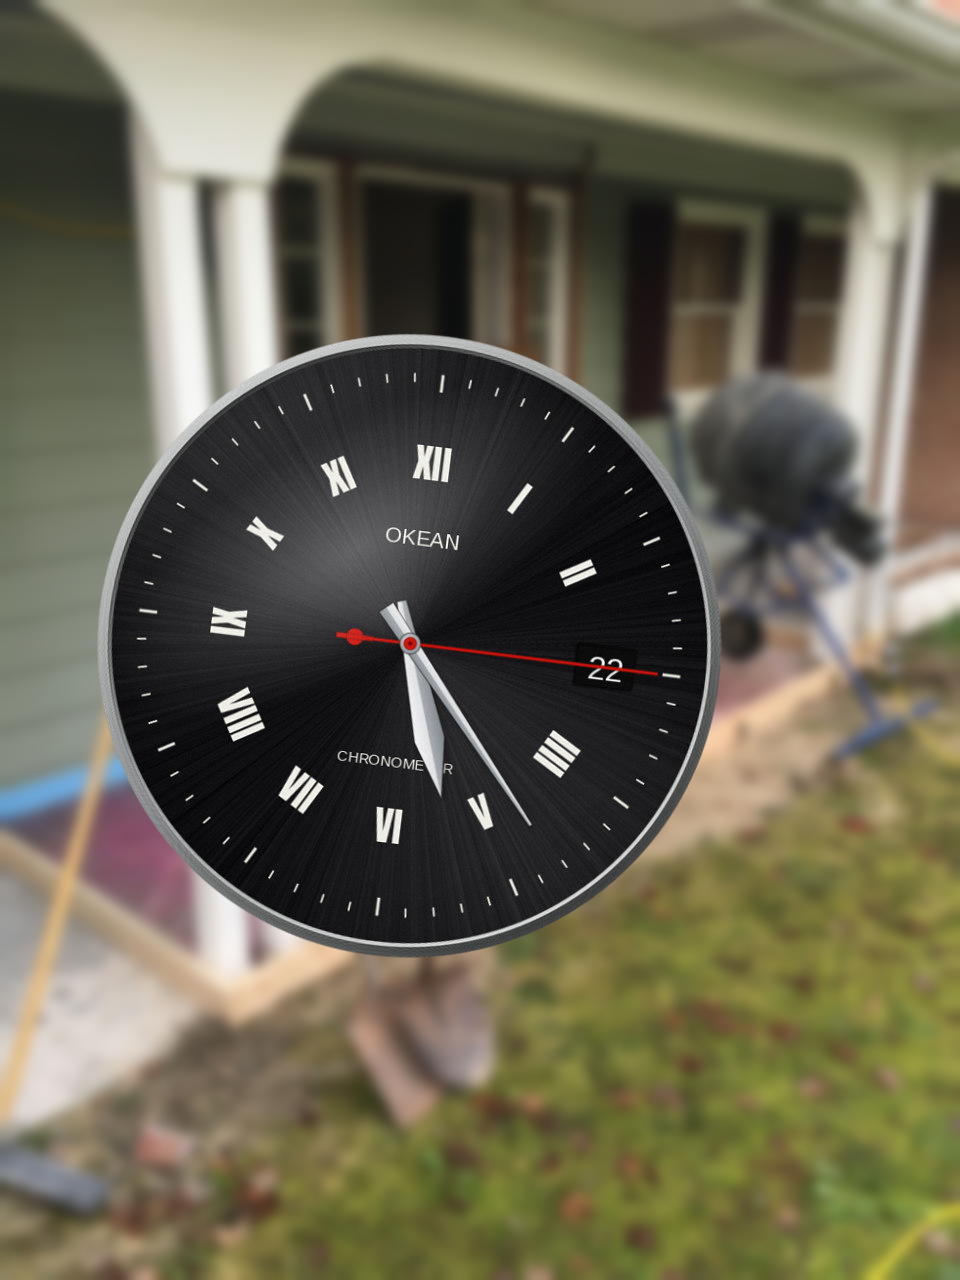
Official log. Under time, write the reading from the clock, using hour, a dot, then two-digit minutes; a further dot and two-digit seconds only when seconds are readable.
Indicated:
5.23.15
